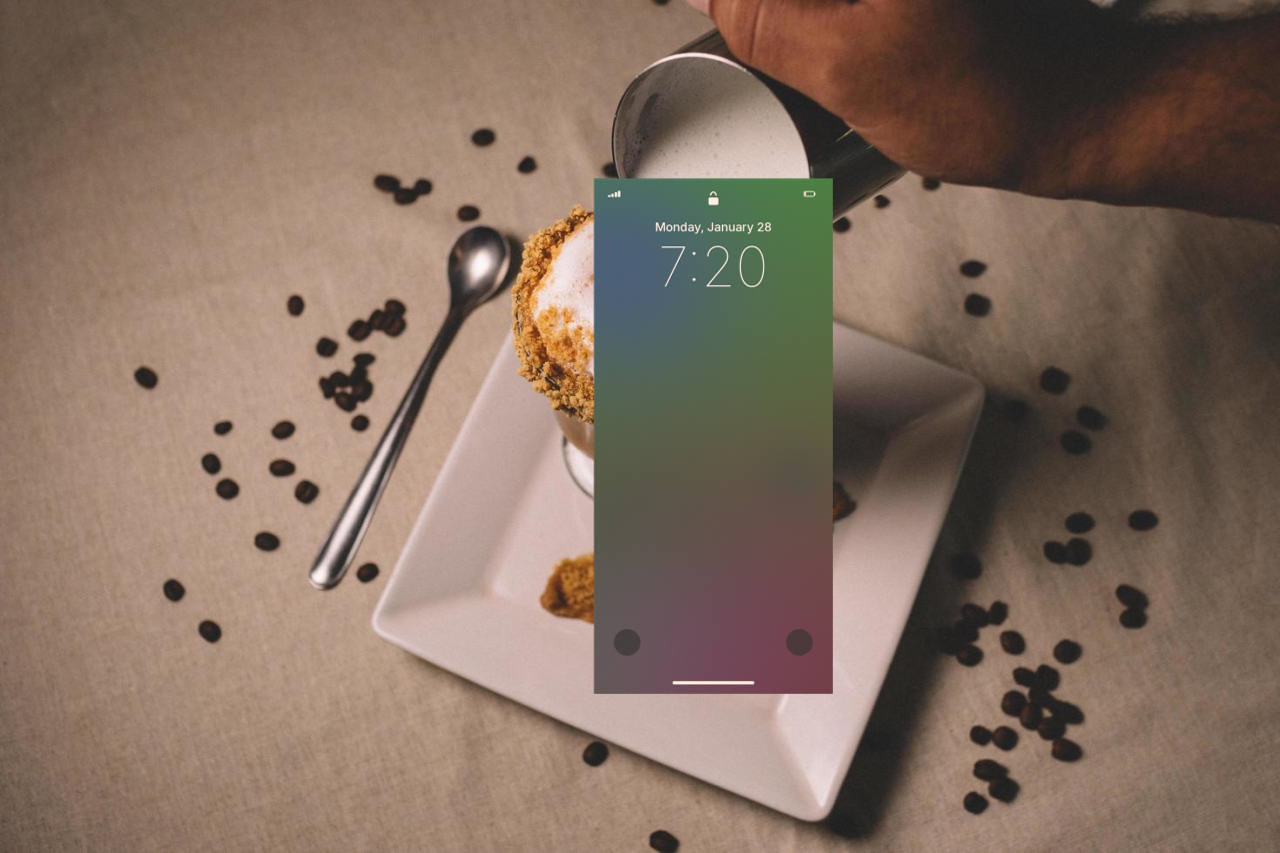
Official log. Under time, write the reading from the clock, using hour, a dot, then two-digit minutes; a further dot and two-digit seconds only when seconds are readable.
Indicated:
7.20
